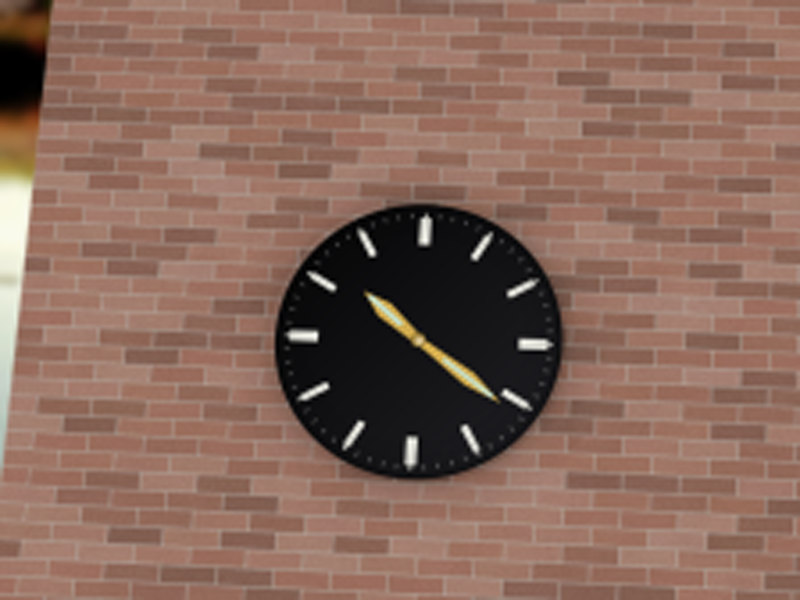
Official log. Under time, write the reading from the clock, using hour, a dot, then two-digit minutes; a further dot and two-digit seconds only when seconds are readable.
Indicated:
10.21
